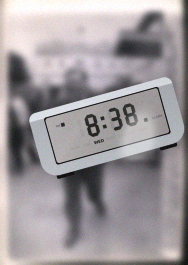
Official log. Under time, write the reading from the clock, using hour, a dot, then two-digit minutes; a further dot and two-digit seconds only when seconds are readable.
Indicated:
8.38
